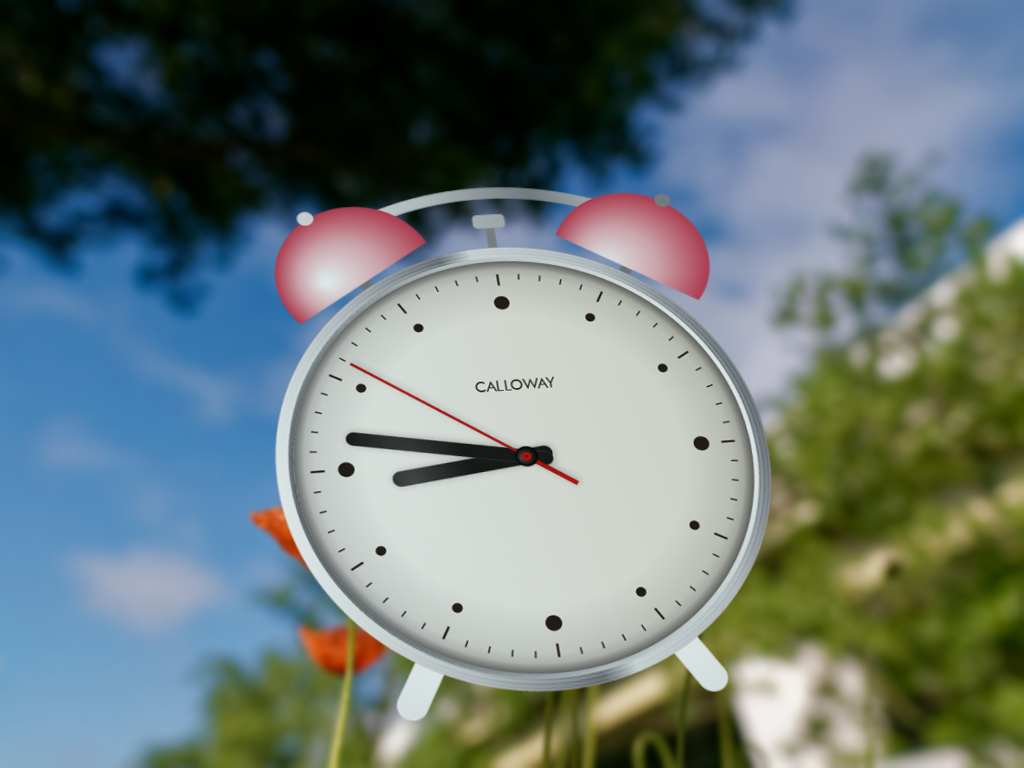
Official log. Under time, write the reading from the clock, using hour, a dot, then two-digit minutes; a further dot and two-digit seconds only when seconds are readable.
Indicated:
8.46.51
